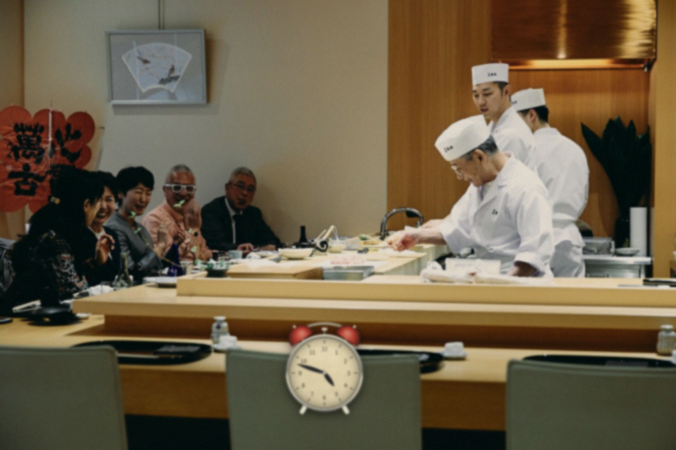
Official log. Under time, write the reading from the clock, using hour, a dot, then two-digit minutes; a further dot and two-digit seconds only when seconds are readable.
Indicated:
4.48
